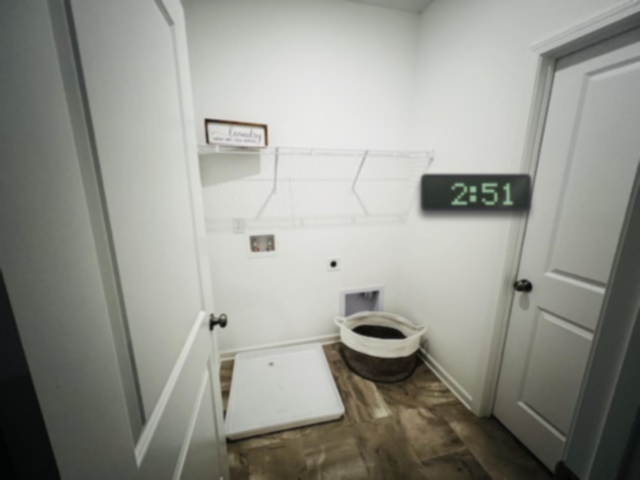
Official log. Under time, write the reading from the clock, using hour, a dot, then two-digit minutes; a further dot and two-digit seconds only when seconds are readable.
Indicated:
2.51
